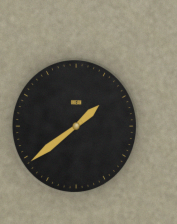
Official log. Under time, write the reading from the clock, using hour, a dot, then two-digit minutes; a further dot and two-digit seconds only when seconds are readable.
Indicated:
1.39
